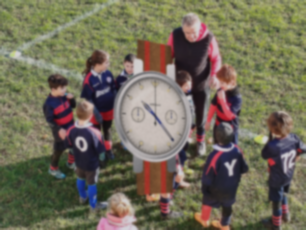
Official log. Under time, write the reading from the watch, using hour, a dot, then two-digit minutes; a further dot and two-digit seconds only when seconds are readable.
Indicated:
10.23
